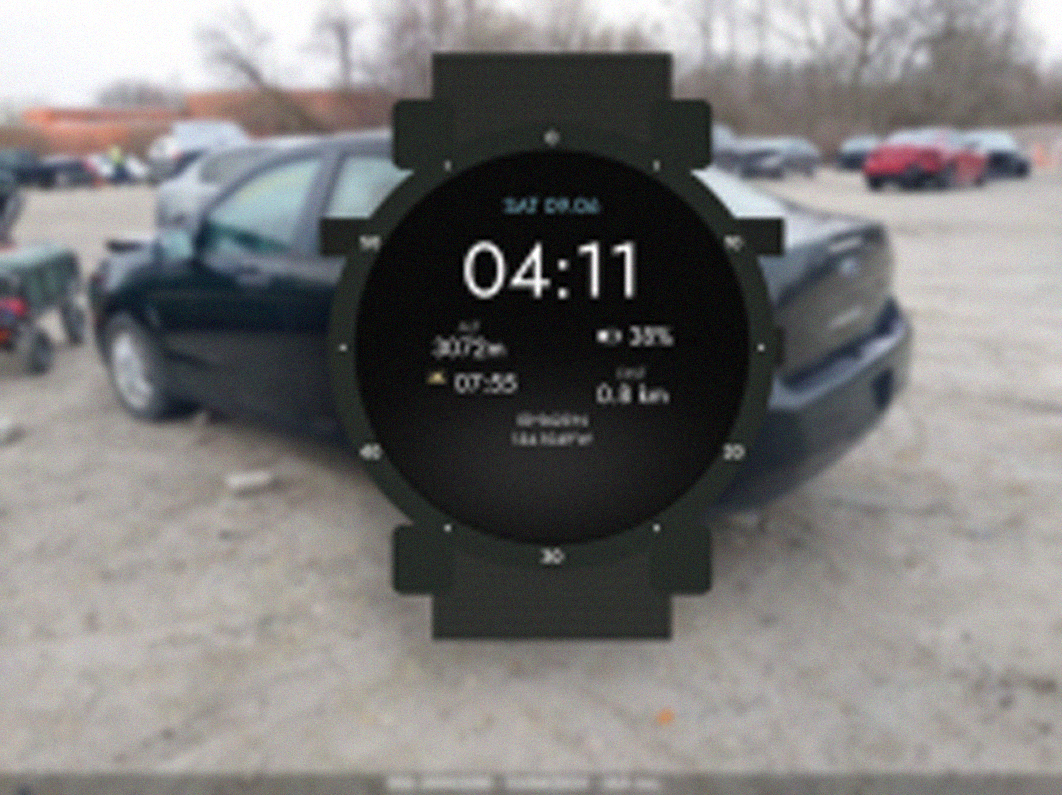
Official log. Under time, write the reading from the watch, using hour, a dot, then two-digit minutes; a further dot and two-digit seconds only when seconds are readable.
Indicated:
4.11
